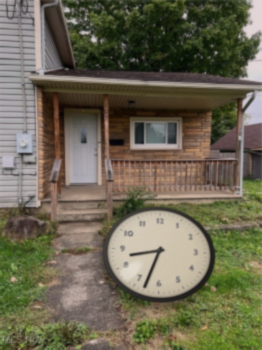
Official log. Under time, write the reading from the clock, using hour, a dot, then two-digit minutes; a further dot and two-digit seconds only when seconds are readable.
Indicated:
8.33
